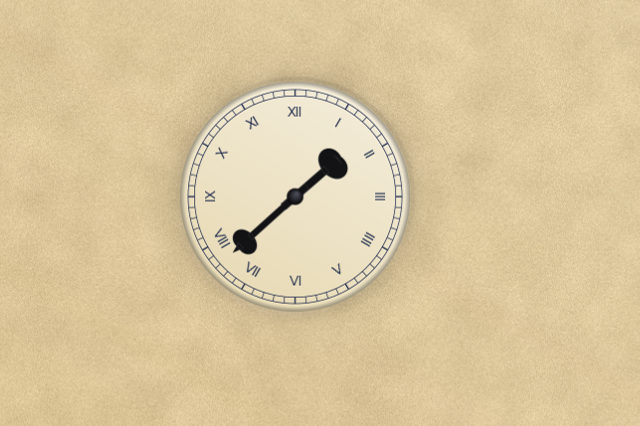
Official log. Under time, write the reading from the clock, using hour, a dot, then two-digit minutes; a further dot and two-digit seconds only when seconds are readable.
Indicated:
1.38
